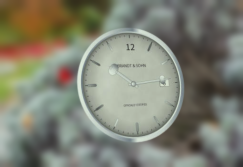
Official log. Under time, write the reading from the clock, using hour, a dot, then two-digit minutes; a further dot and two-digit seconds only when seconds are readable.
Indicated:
10.14
